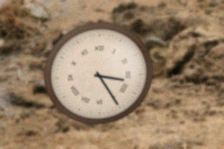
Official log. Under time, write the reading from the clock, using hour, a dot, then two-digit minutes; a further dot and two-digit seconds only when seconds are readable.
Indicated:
3.25
